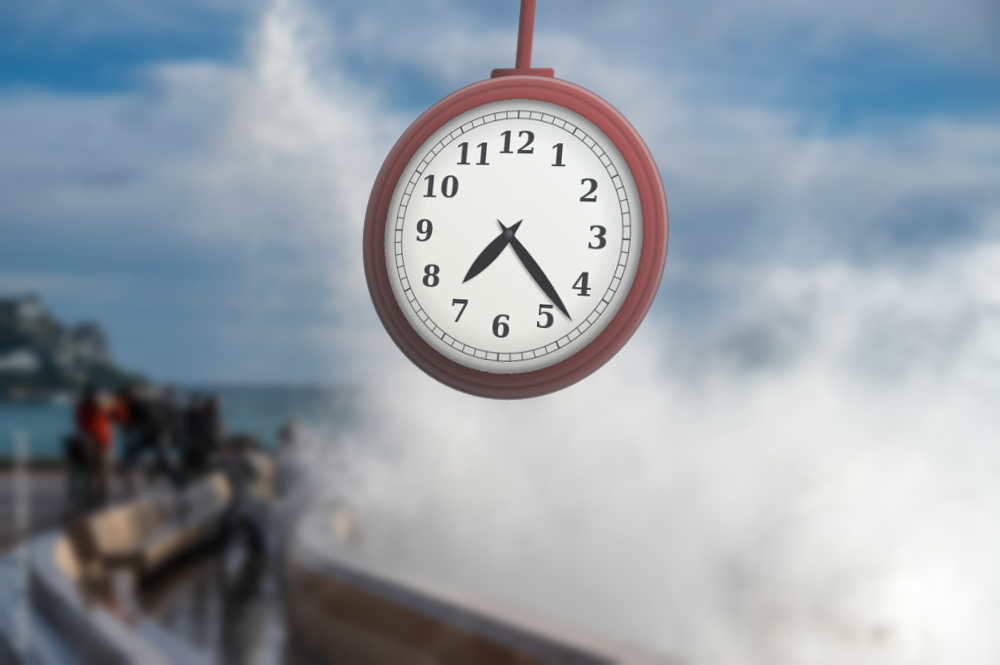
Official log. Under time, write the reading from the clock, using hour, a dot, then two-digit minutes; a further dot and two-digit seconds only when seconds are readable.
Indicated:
7.23
